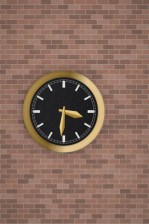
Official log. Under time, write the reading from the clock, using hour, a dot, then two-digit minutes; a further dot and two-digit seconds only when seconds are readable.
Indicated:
3.31
